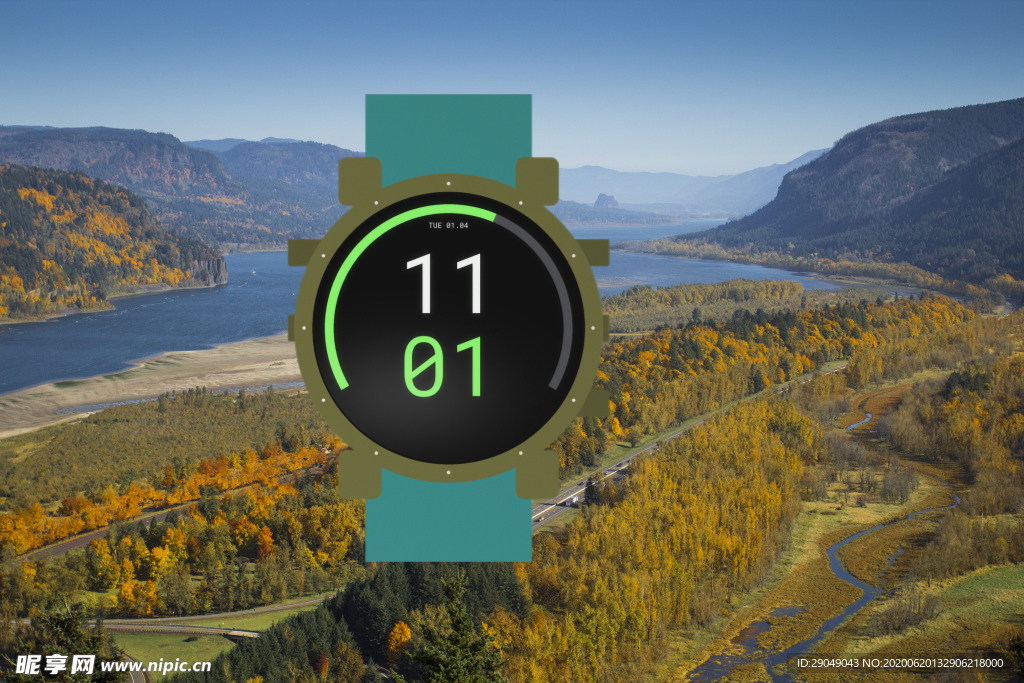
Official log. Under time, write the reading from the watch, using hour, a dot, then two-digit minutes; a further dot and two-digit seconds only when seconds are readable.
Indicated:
11.01
